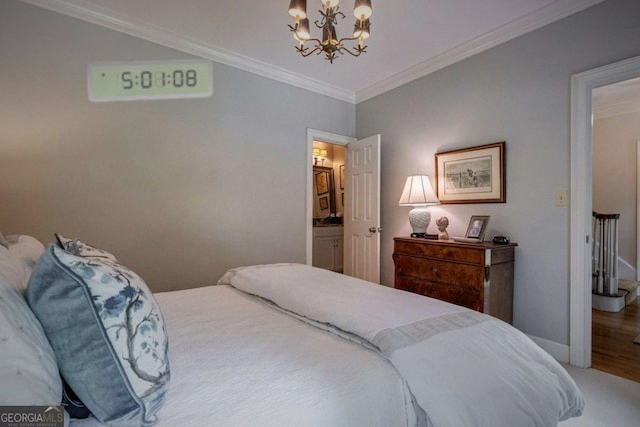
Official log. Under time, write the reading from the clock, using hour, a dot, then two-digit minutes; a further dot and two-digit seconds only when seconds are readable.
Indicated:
5.01.08
